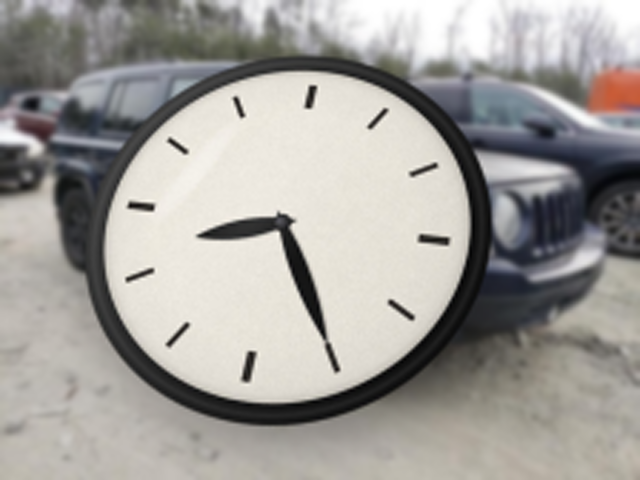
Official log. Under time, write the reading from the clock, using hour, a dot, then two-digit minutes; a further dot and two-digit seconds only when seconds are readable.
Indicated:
8.25
